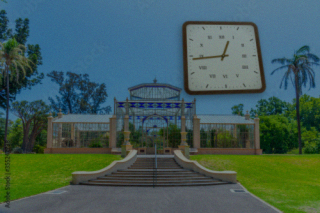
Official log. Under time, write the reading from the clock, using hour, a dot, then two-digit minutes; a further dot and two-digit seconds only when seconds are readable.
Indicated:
12.44
